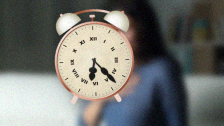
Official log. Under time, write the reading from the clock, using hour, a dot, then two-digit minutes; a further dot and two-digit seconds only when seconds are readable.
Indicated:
6.23
